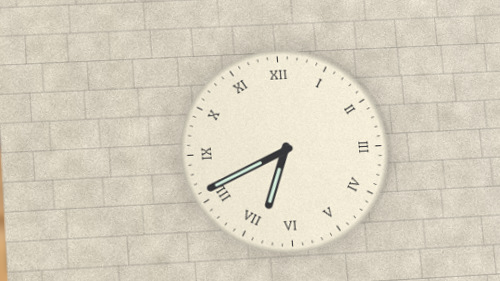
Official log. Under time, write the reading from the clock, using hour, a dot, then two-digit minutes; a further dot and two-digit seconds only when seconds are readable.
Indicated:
6.41
